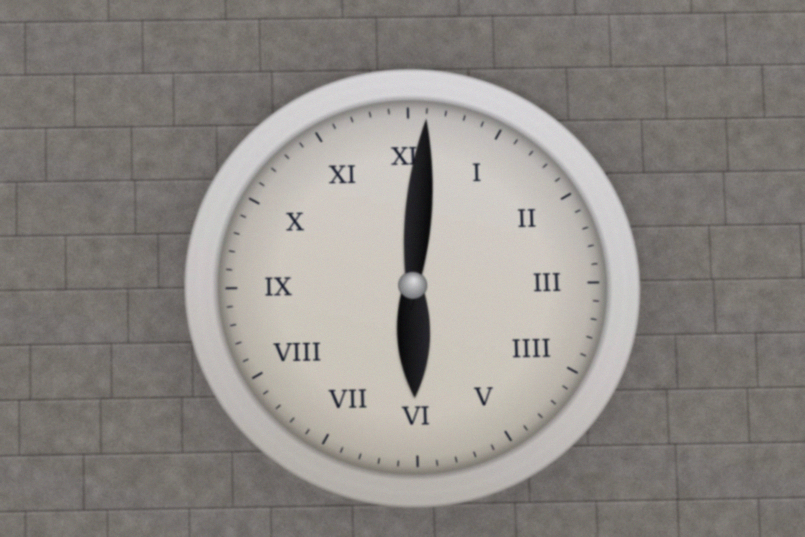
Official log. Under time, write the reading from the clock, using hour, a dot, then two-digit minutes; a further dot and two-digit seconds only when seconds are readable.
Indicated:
6.01
